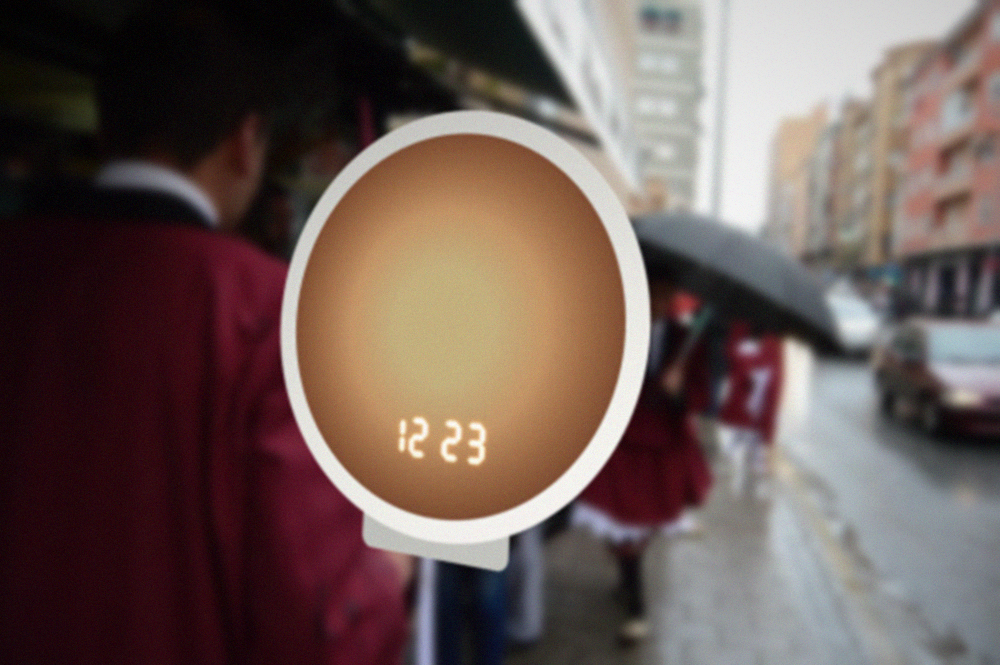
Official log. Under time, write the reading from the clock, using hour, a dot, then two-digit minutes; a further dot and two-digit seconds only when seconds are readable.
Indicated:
12.23
